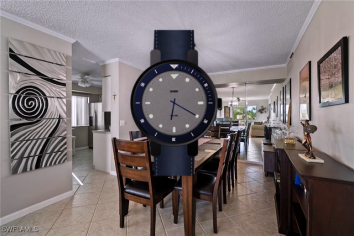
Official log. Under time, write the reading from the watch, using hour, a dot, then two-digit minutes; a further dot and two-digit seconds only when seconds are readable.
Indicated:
6.20
